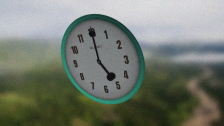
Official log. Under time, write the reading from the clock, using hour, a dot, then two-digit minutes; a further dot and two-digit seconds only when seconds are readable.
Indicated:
5.00
